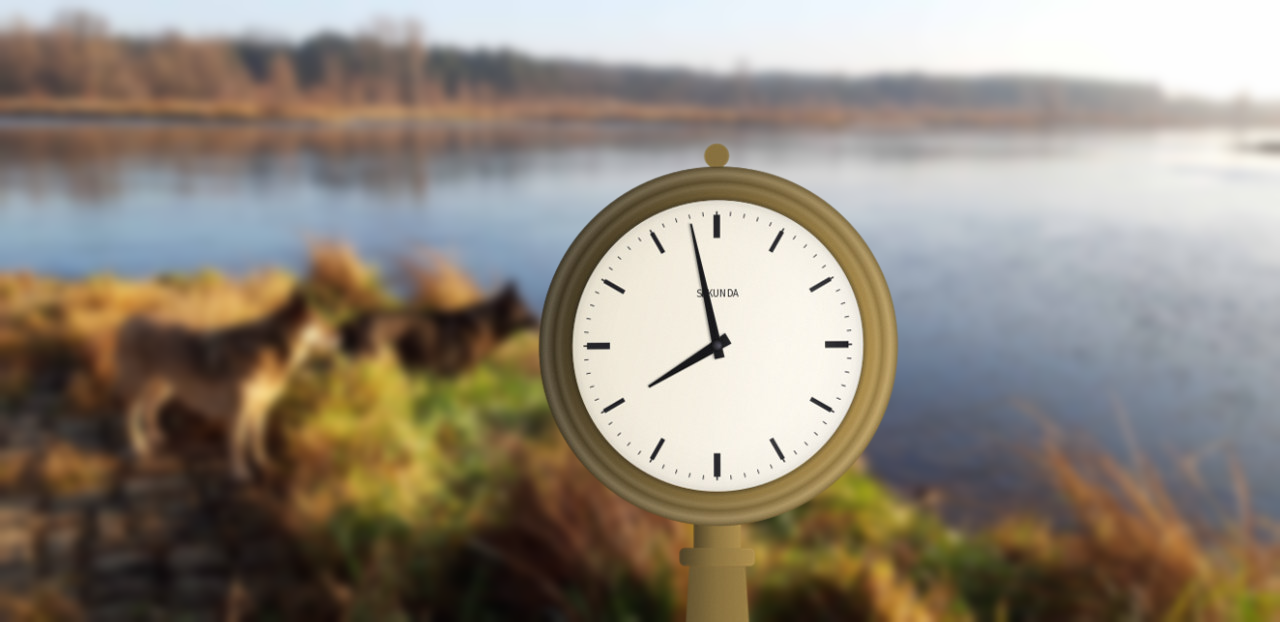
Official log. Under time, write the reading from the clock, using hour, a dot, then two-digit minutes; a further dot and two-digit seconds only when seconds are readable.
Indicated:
7.58
